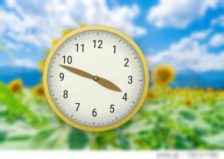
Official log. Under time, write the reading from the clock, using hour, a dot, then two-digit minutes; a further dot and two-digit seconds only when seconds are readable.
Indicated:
3.48
